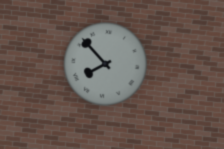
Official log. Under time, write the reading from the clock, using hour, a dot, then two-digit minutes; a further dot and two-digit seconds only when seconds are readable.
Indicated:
7.52
